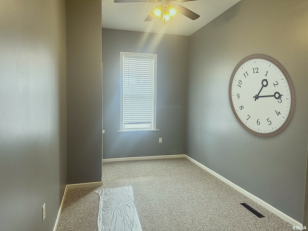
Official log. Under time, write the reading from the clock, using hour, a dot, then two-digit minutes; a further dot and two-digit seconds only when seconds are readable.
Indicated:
1.14
